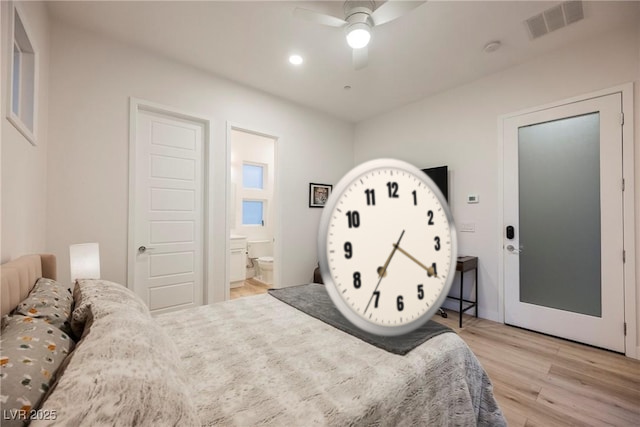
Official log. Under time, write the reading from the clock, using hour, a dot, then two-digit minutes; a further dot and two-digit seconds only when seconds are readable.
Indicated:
7.20.36
